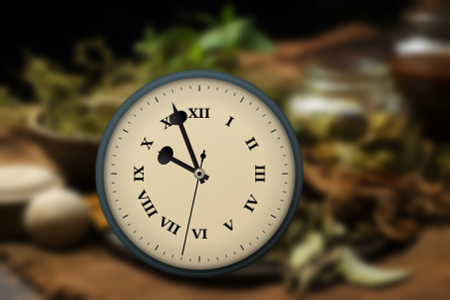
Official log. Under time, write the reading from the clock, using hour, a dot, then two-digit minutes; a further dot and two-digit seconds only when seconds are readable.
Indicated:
9.56.32
